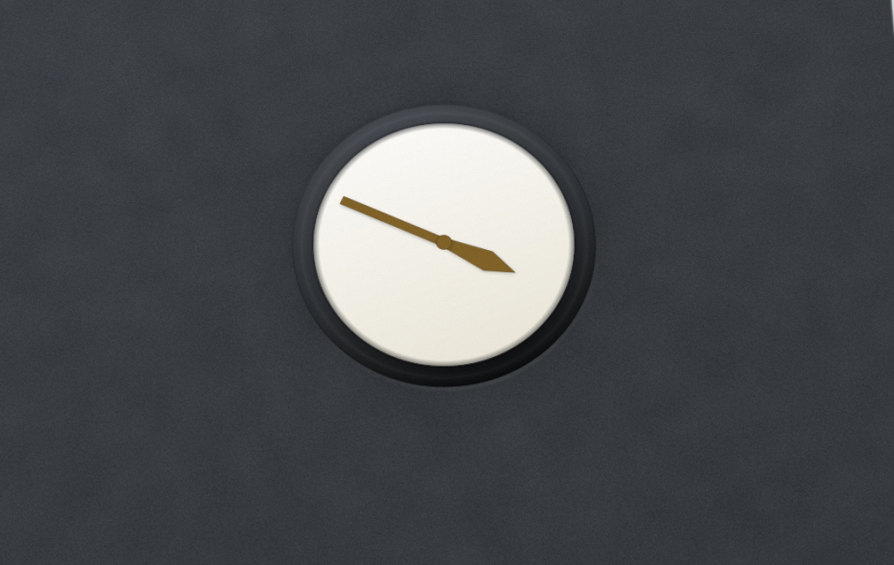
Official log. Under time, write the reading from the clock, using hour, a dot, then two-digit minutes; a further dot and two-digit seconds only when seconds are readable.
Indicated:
3.49
